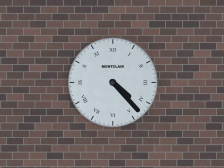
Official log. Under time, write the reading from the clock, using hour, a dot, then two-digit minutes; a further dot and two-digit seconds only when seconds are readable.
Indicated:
4.23
